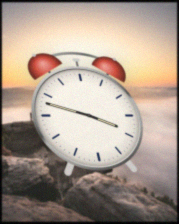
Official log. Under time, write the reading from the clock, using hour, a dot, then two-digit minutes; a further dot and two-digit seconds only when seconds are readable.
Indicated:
3.48
